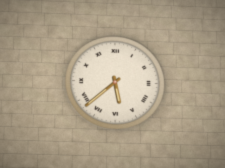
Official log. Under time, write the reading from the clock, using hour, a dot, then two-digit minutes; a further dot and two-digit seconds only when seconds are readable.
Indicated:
5.38
